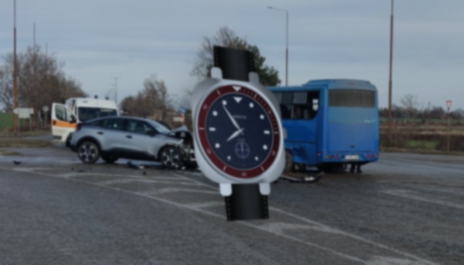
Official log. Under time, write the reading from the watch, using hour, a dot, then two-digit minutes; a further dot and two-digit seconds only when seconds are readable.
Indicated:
7.54
